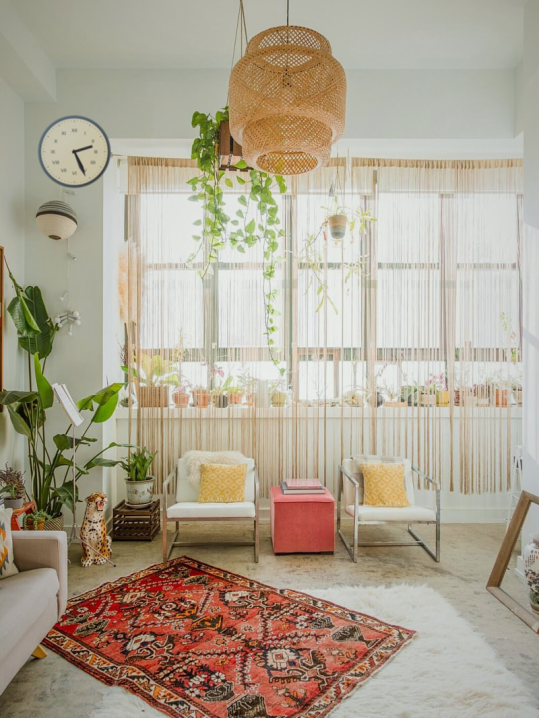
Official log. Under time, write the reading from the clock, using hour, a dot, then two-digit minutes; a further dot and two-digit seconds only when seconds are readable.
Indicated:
2.26
